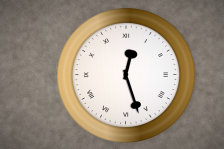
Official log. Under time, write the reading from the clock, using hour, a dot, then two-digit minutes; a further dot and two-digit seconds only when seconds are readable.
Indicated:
12.27
